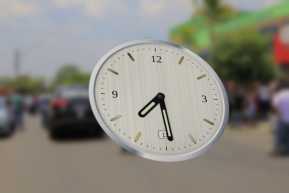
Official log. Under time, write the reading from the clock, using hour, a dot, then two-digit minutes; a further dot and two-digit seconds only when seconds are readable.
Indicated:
7.29
